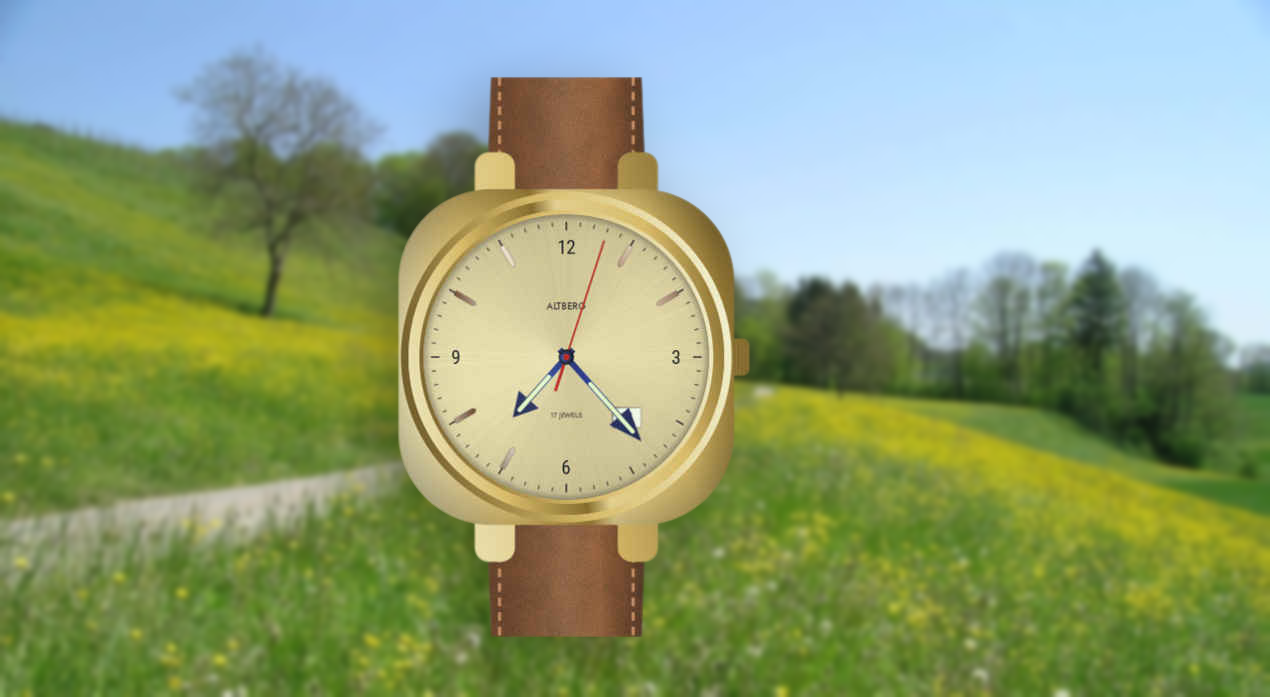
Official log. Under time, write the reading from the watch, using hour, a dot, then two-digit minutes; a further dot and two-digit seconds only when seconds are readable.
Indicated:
7.23.03
